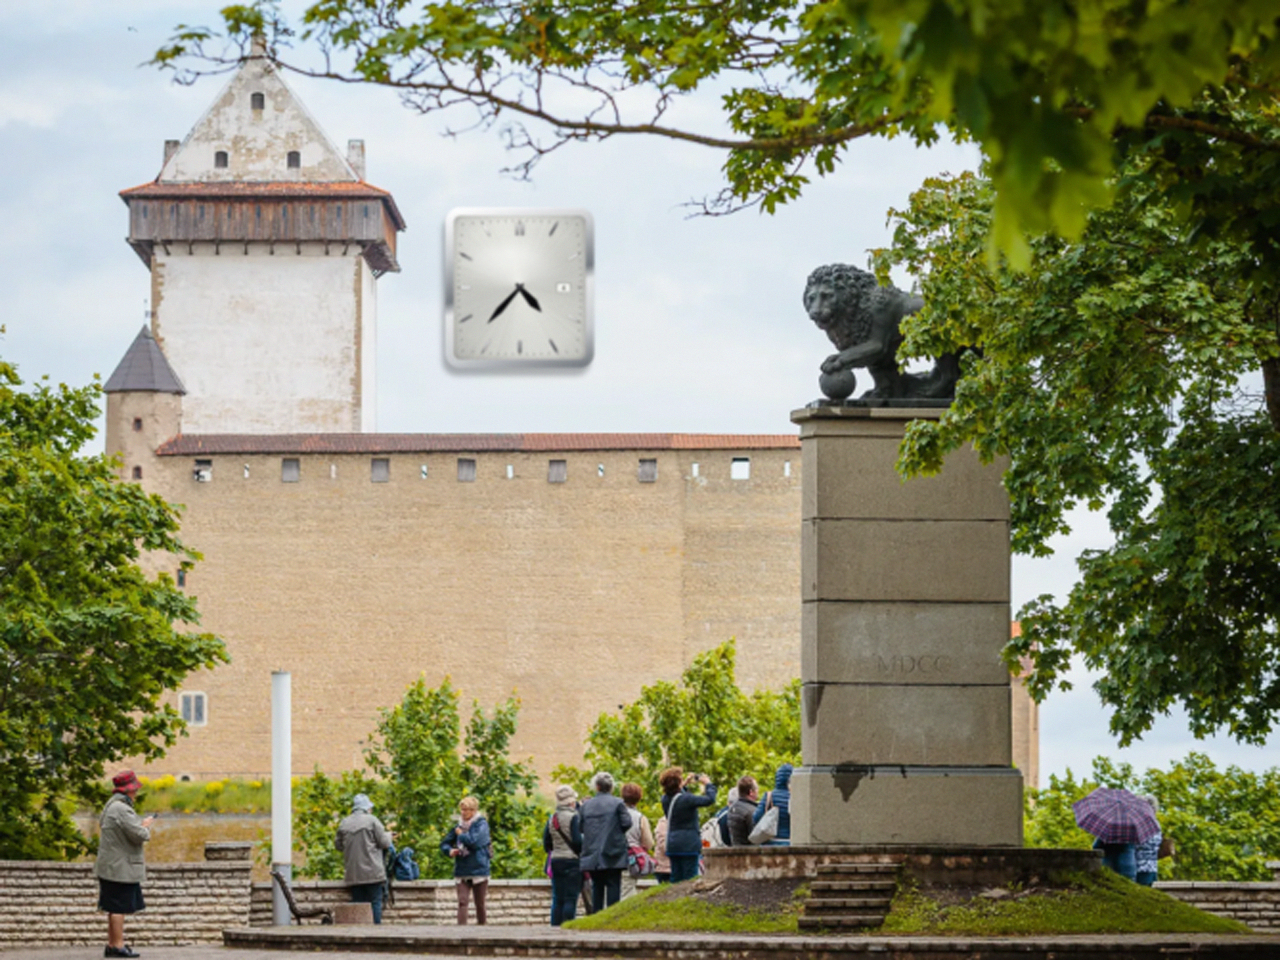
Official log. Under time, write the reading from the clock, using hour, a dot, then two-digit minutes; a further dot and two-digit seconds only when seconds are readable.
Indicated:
4.37
